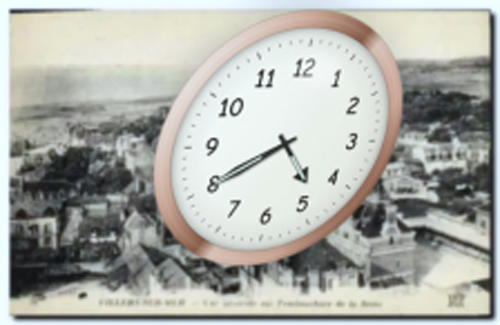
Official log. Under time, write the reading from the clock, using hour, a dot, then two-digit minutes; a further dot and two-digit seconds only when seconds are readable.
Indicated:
4.40
